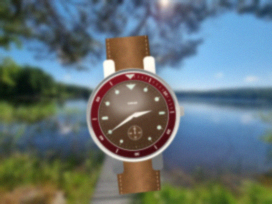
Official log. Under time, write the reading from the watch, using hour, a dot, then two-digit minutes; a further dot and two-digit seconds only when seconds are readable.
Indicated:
2.40
